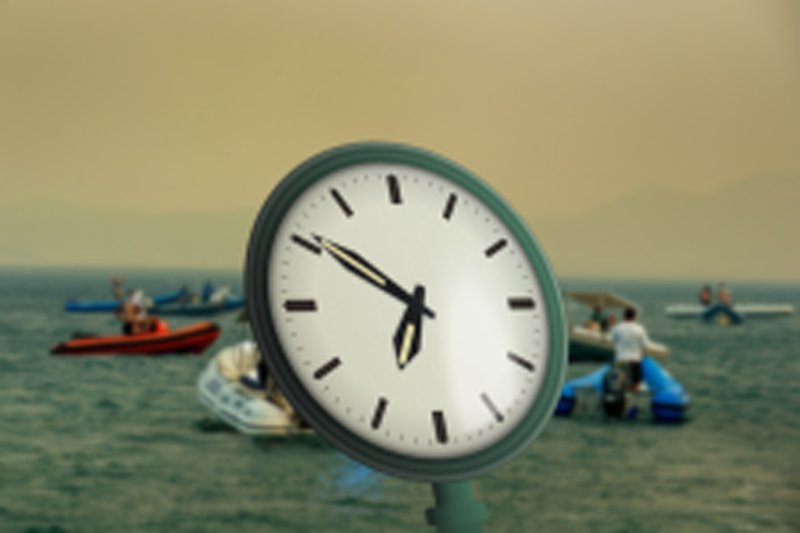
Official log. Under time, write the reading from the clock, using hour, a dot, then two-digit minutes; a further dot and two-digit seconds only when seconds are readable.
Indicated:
6.51
